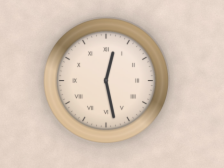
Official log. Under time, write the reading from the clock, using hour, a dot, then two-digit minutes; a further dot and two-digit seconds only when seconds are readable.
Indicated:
12.28
